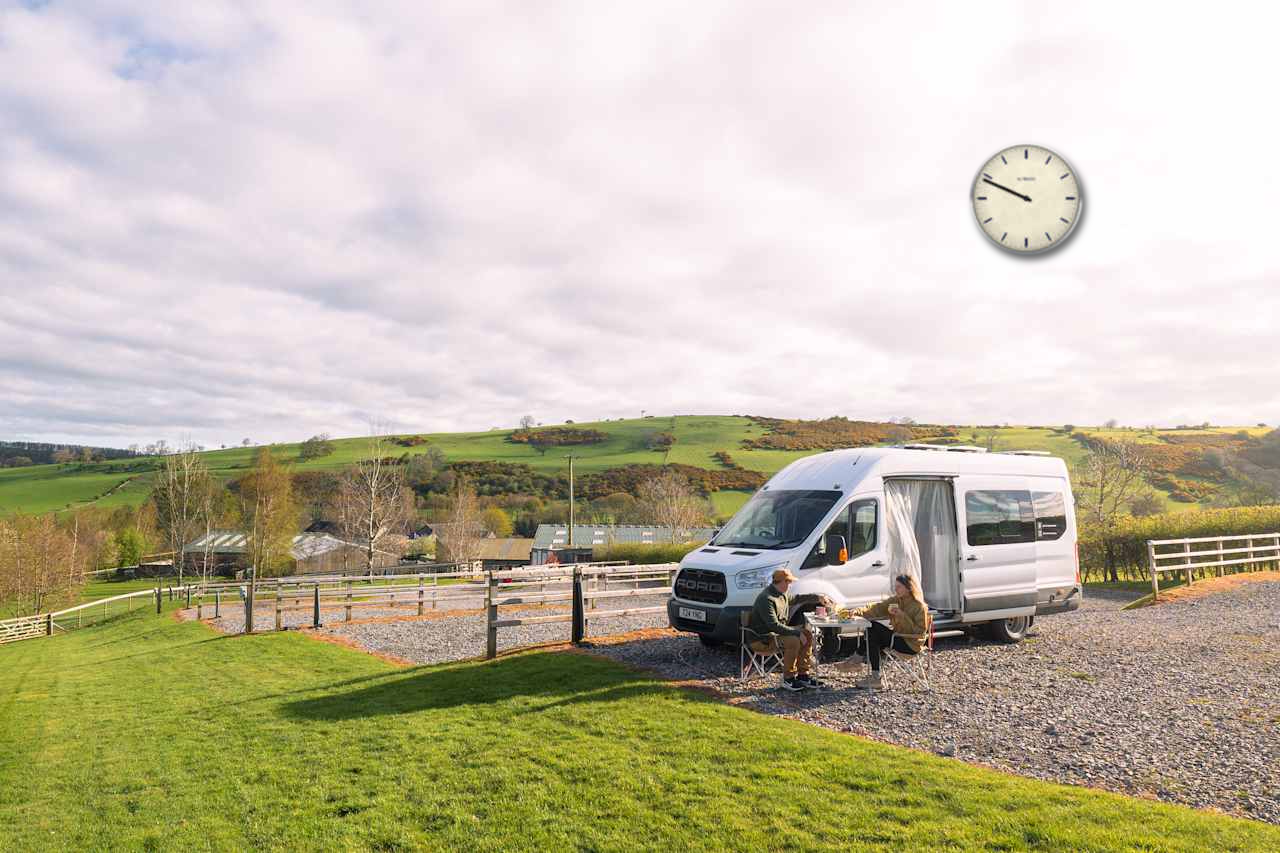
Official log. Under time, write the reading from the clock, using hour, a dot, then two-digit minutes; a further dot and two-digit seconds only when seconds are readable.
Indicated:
9.49
